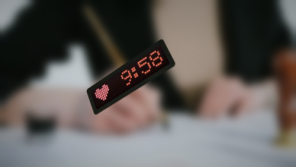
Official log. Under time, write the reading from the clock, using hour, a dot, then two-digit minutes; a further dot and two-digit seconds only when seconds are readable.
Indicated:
9.58
